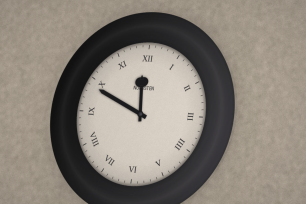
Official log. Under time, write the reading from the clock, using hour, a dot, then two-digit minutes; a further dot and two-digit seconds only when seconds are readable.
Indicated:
11.49
